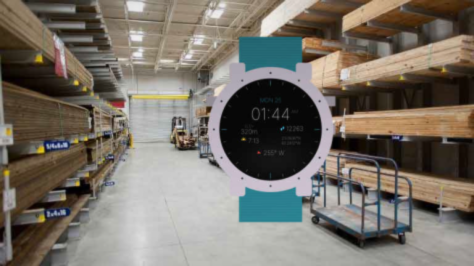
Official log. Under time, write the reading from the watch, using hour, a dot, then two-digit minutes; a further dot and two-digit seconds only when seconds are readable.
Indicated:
1.44
